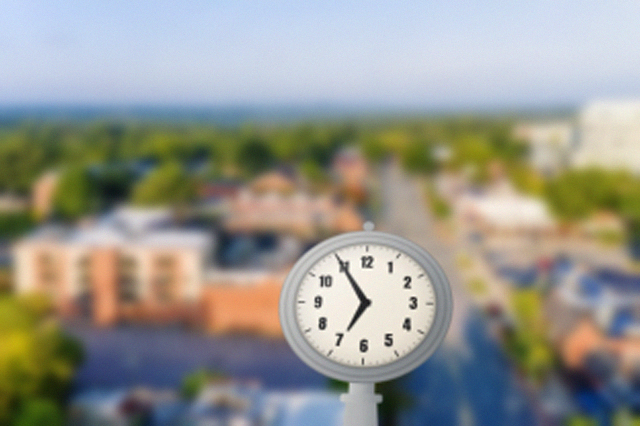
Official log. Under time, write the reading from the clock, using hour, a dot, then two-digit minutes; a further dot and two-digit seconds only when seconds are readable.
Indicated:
6.55
